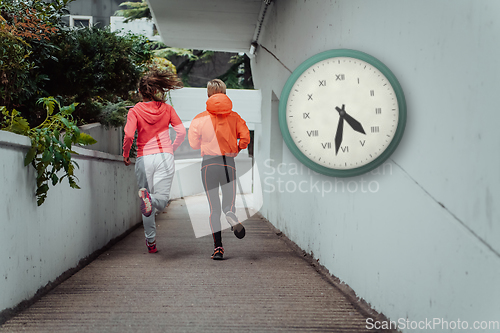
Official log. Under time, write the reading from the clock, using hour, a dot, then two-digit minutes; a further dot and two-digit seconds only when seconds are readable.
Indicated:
4.32
